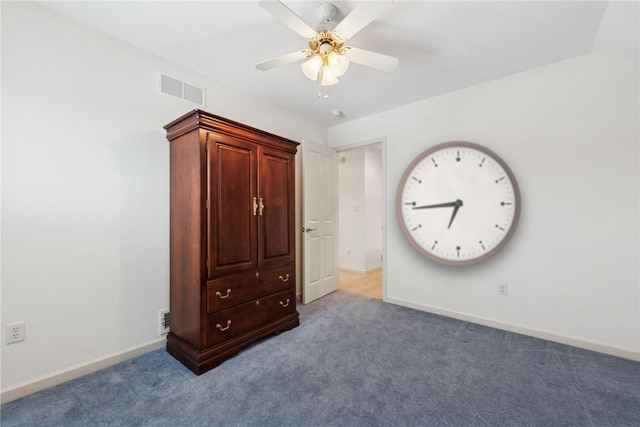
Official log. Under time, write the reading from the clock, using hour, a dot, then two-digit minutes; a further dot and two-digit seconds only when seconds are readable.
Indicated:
6.44
